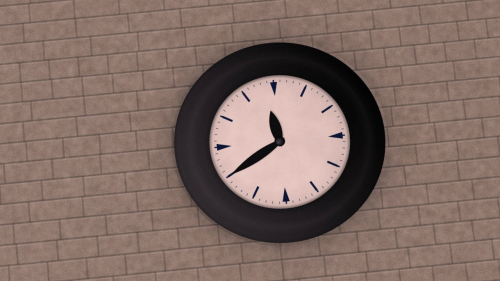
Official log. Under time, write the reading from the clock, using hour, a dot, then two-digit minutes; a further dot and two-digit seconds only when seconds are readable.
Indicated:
11.40
